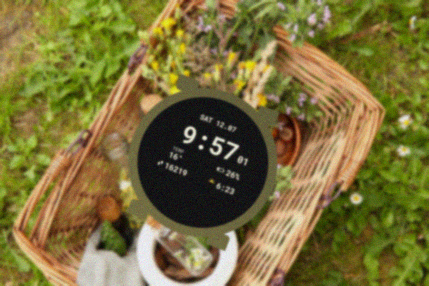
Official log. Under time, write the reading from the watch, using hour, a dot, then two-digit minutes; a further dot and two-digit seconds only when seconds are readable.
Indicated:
9.57.01
